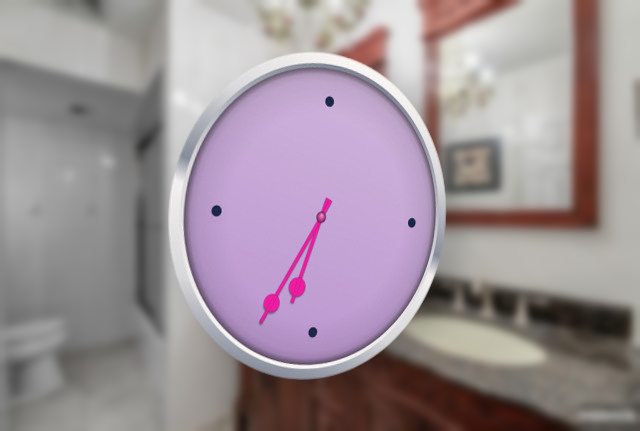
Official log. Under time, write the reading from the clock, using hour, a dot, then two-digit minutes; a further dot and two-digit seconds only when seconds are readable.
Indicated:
6.35
